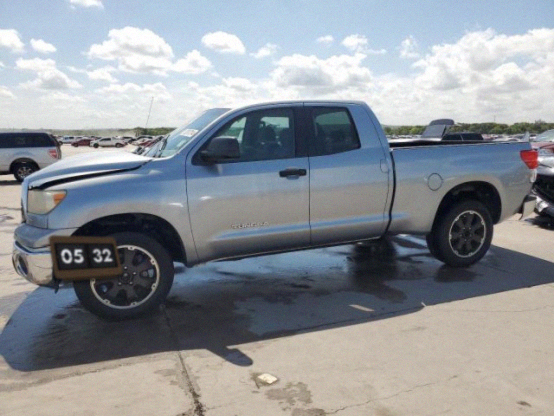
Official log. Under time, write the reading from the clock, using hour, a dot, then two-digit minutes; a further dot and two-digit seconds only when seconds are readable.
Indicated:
5.32
